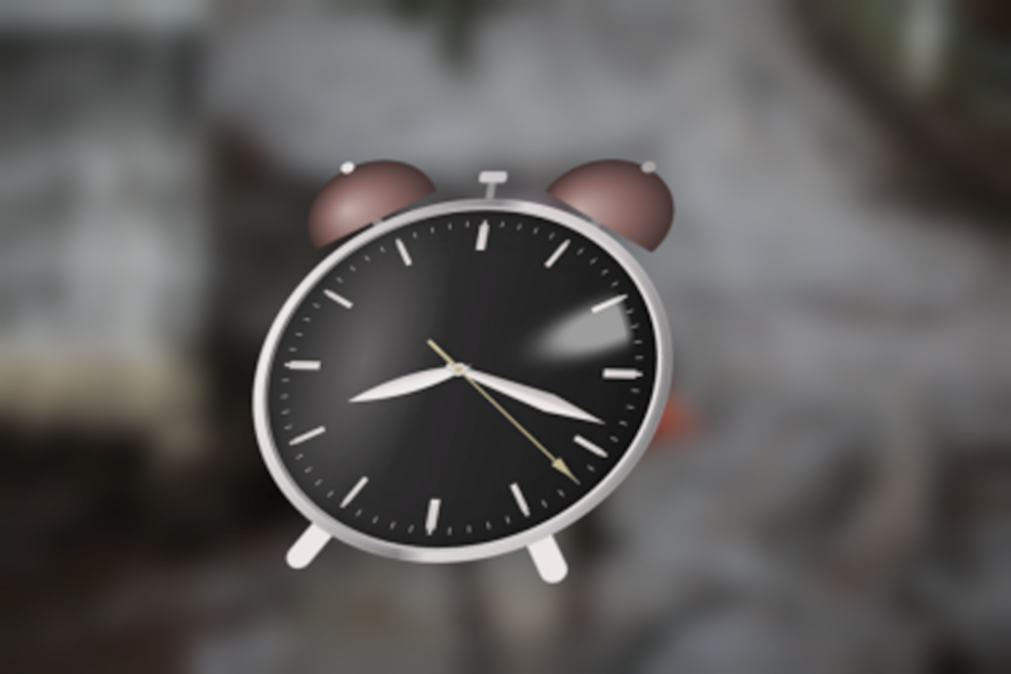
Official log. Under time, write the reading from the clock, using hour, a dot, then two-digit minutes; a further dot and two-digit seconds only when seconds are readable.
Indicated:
8.18.22
